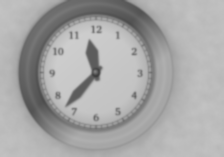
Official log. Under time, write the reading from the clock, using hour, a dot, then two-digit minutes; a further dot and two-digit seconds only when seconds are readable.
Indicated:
11.37
